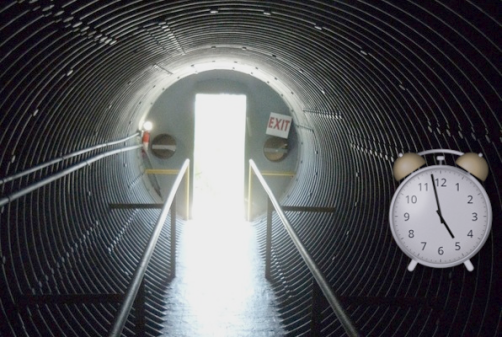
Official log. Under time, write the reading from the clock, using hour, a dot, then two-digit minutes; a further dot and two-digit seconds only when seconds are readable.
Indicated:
4.58
